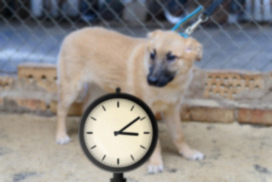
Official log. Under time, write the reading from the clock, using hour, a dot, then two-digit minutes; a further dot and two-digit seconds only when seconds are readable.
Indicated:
3.09
